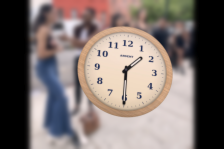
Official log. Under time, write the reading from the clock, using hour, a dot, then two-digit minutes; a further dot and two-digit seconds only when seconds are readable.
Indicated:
1.30
